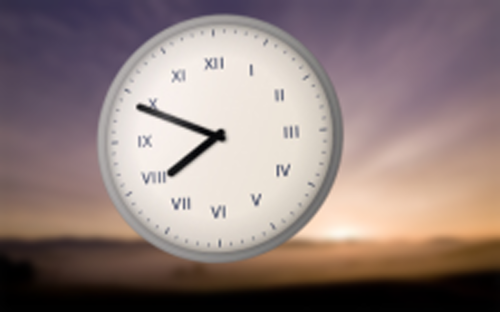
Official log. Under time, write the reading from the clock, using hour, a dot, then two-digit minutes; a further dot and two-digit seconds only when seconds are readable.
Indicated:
7.49
